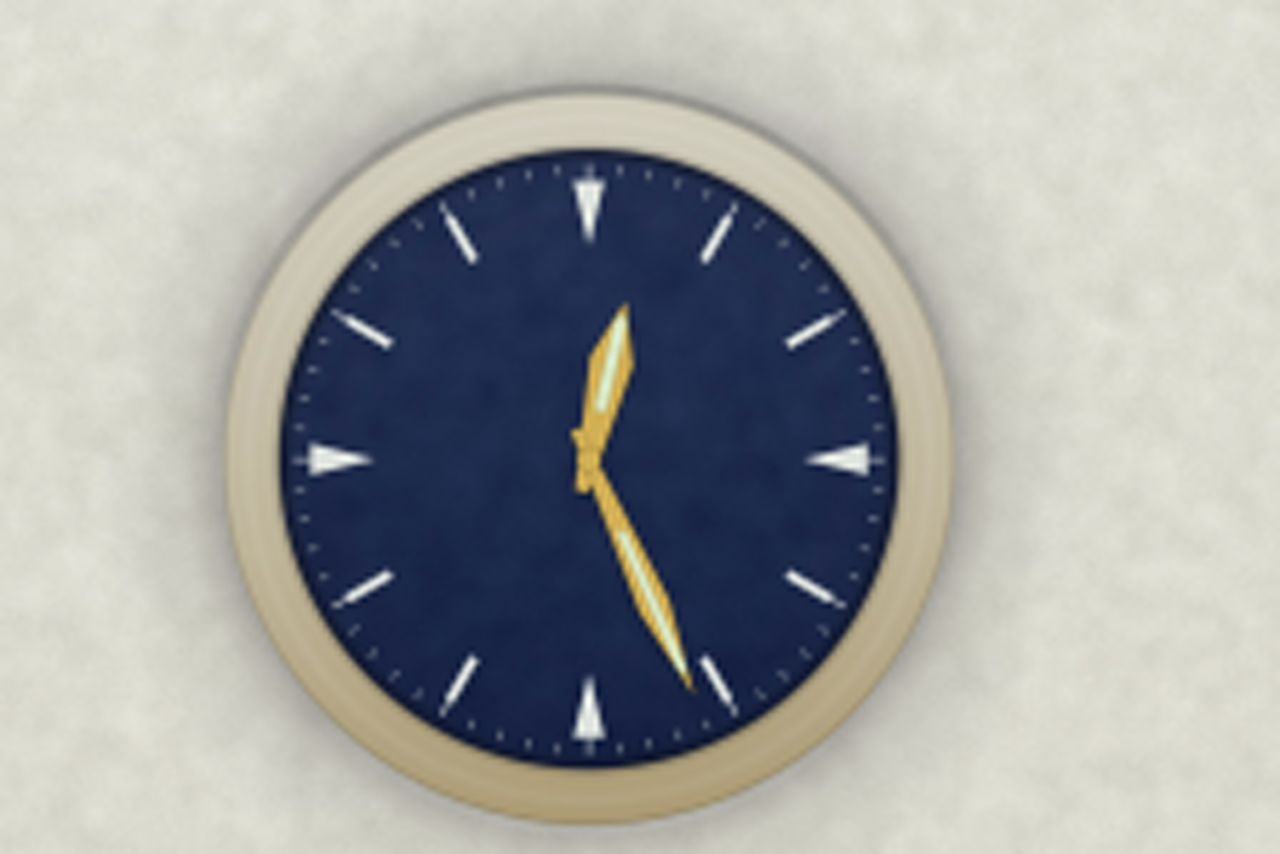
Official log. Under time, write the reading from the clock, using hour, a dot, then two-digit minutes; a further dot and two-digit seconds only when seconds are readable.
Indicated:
12.26
